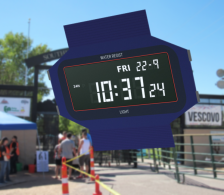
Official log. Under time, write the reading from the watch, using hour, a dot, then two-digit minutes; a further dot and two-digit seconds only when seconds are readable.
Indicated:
10.37.24
